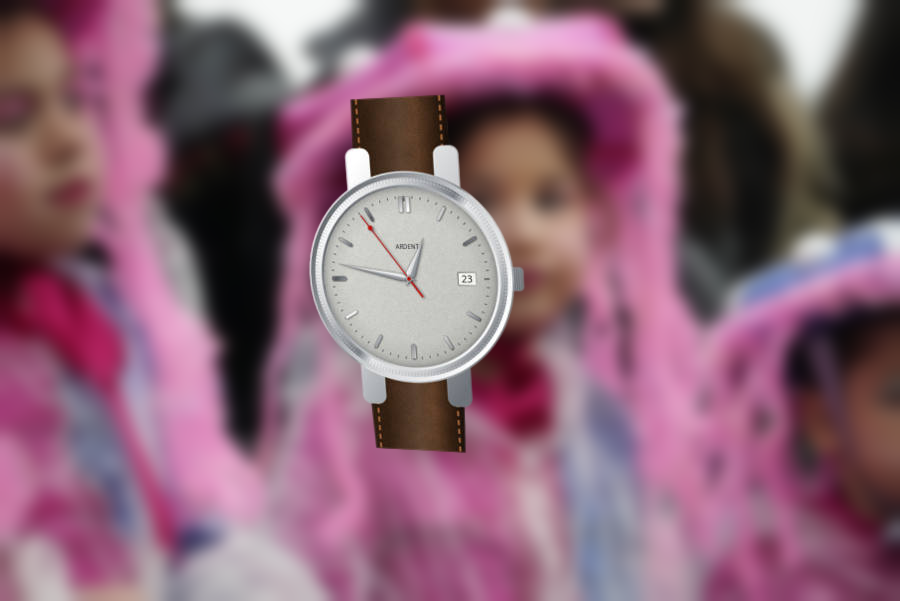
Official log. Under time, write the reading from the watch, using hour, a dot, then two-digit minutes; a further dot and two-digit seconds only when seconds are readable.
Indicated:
12.46.54
